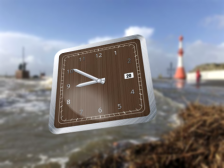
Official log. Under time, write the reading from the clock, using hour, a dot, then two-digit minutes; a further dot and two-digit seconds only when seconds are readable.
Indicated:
8.51
